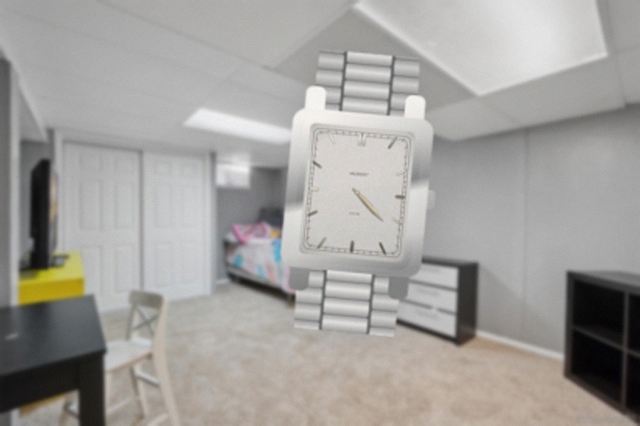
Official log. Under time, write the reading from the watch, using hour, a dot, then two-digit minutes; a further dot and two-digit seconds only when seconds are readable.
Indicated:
4.22
